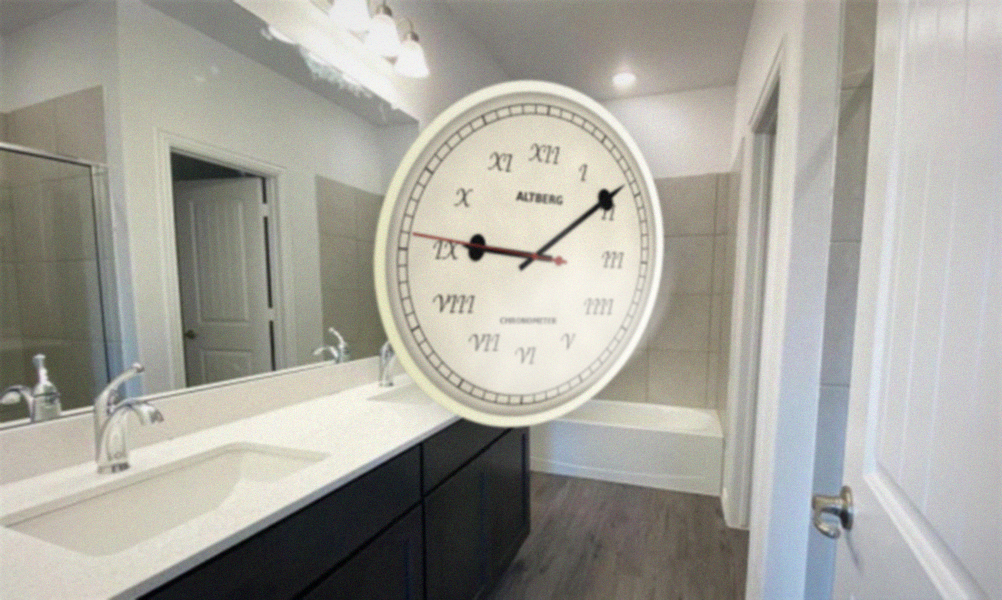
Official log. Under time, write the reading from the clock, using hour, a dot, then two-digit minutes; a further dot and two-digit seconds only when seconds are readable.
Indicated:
9.08.46
